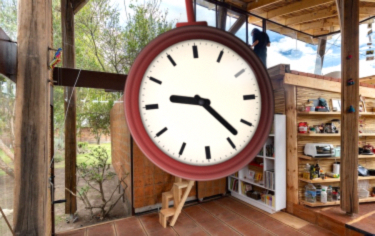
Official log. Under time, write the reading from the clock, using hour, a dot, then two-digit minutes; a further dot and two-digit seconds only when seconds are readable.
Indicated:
9.23
